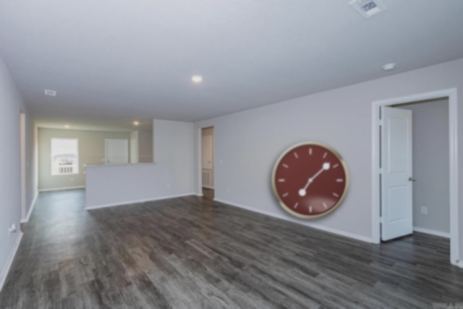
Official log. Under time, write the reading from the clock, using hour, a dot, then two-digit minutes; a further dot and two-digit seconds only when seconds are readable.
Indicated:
7.08
